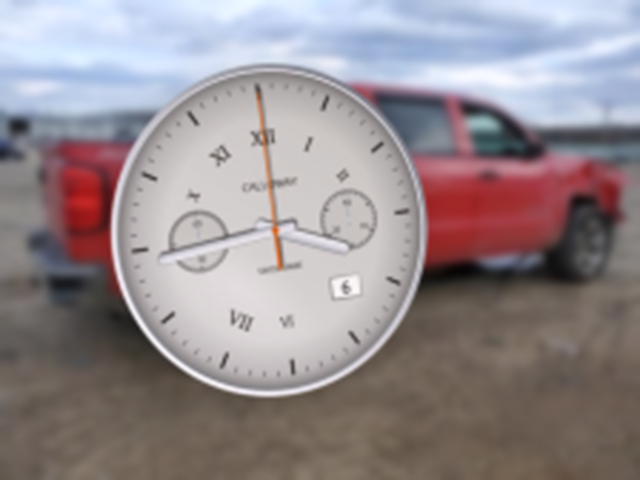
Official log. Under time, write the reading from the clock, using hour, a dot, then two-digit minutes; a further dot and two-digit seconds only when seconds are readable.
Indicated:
3.44
